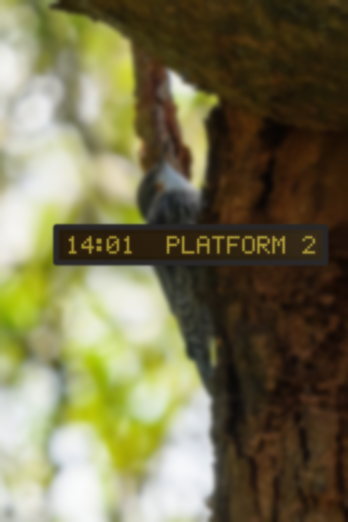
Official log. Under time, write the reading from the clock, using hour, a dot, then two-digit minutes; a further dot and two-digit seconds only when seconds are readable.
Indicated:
14.01
